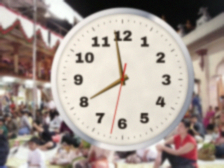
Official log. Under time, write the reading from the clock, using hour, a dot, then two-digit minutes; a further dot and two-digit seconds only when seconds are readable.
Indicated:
7.58.32
